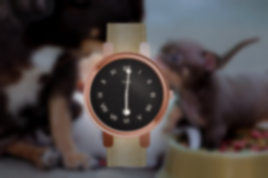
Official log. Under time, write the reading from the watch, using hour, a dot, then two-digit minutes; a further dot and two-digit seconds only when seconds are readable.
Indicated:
6.01
